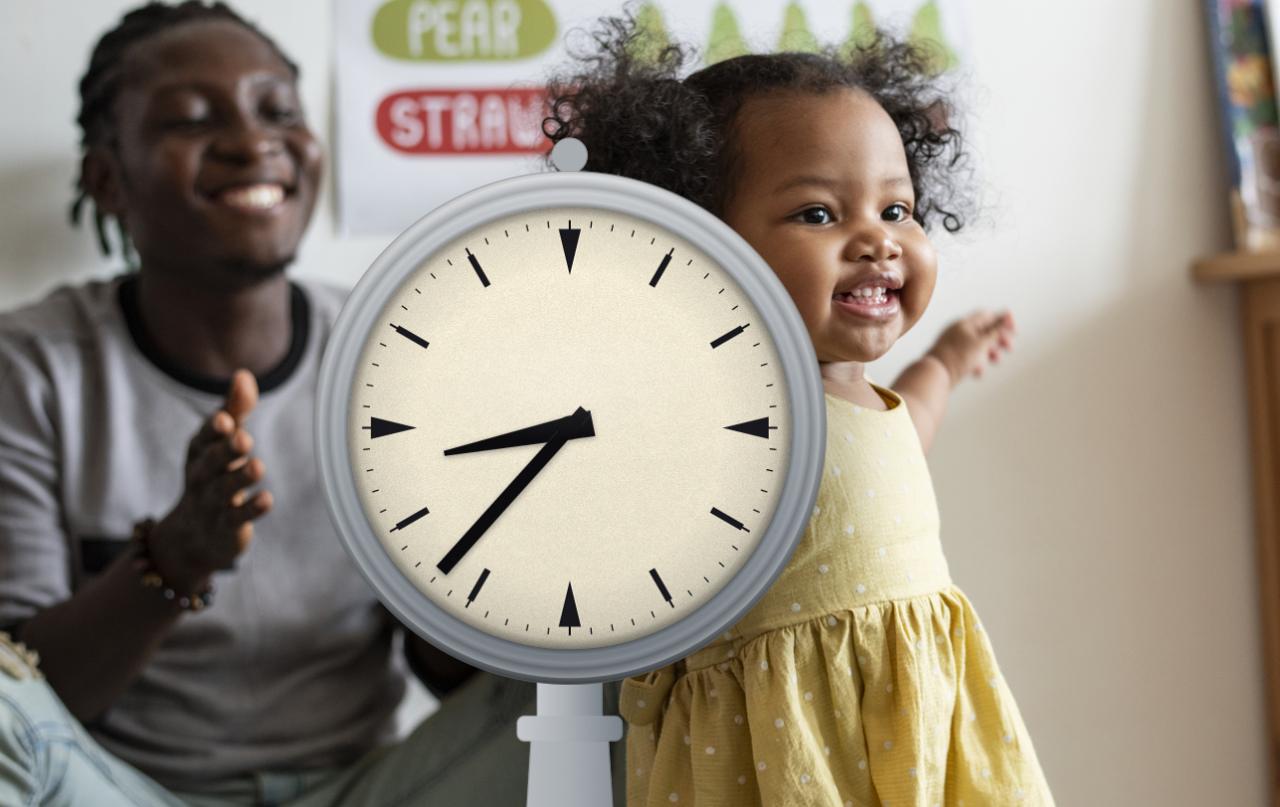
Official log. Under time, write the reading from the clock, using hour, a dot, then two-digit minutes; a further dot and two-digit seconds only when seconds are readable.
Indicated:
8.37
